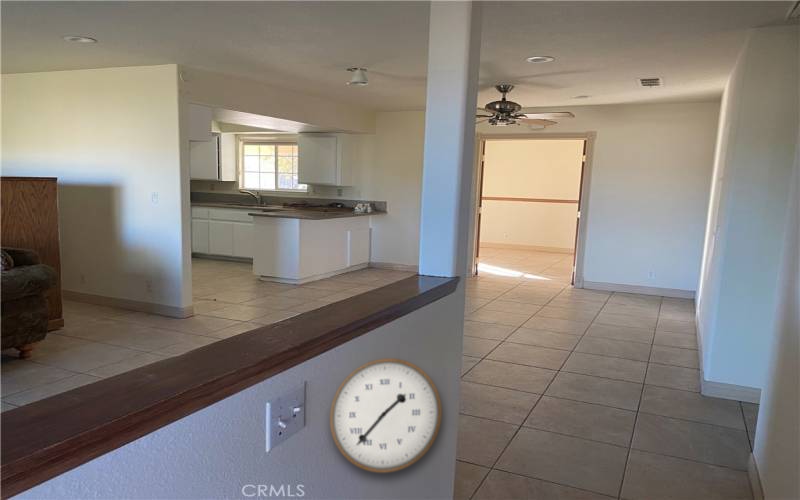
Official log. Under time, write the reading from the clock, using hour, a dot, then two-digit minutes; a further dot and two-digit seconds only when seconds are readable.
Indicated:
1.37
